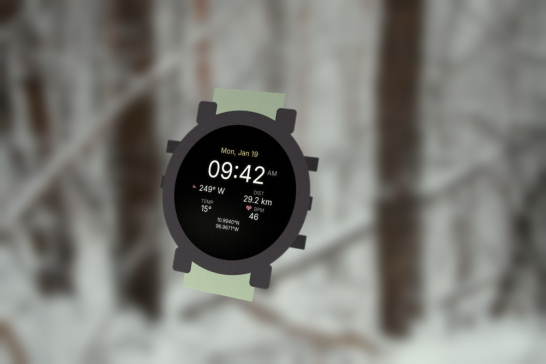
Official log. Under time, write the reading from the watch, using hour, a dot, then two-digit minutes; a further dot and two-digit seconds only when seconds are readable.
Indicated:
9.42
